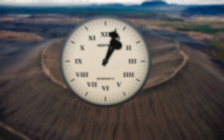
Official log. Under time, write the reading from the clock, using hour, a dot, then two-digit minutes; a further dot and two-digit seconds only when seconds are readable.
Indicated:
1.03
